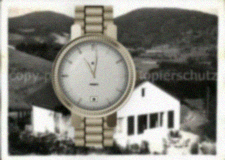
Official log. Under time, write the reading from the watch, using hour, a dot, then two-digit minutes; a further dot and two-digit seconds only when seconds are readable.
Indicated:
11.01
